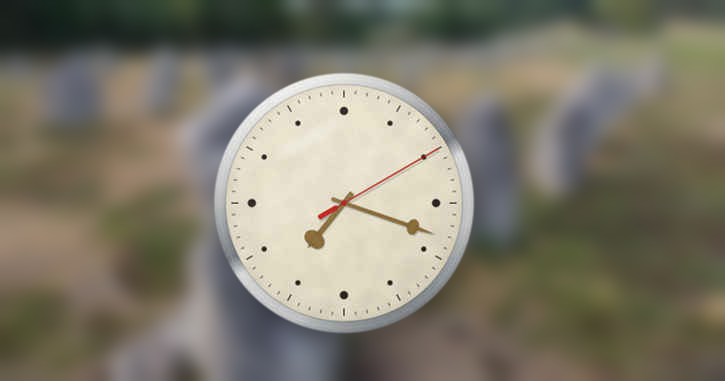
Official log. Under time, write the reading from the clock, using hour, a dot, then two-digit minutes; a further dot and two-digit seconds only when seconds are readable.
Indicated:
7.18.10
